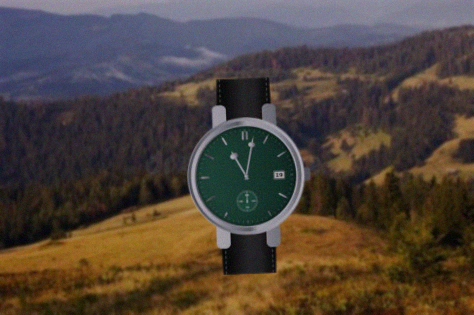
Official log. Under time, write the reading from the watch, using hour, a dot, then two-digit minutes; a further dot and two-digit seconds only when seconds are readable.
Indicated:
11.02
